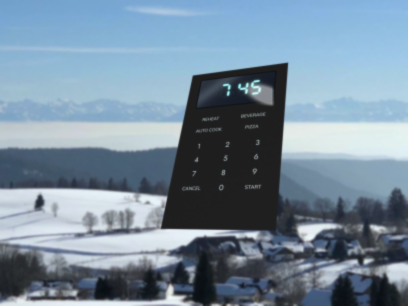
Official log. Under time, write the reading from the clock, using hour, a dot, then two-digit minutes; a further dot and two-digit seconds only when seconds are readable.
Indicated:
7.45
